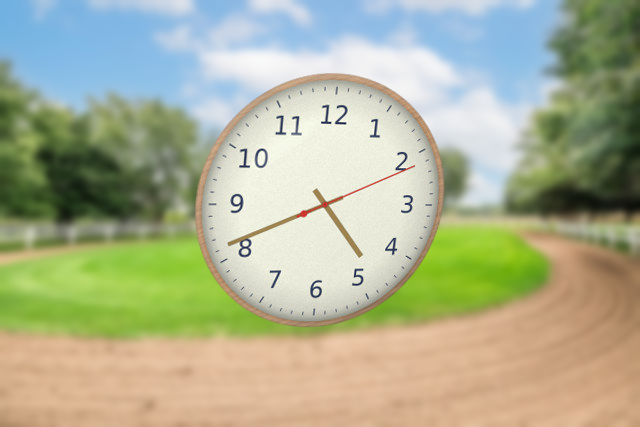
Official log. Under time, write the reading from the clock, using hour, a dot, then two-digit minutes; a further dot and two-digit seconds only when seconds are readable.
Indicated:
4.41.11
